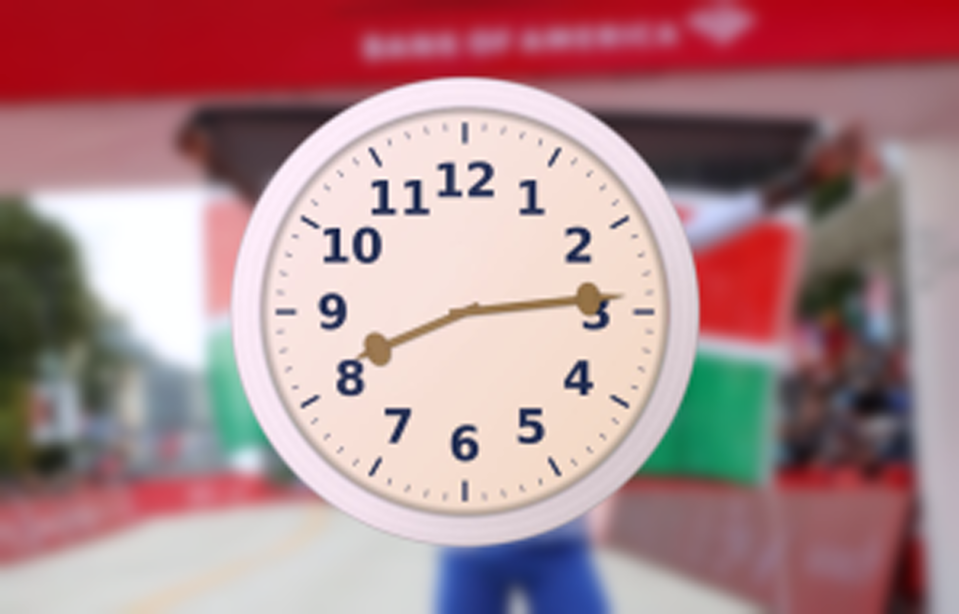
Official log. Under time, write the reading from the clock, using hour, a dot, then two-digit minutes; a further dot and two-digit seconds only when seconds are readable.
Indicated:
8.14
